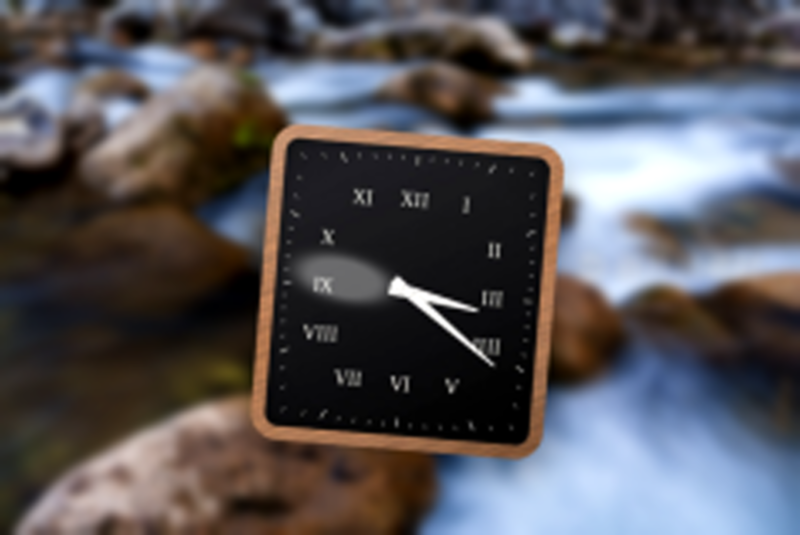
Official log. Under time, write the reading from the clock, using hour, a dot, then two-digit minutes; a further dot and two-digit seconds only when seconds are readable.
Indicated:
3.21
